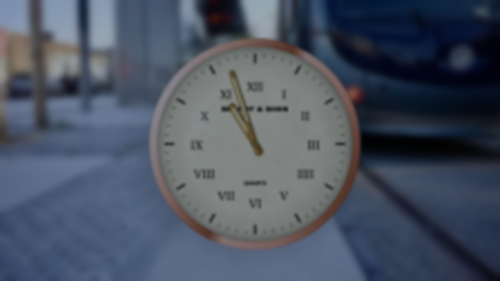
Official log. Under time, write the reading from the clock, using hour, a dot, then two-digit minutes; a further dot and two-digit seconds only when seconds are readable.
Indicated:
10.57
